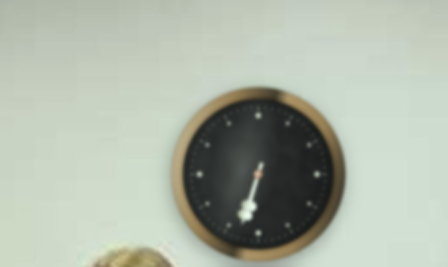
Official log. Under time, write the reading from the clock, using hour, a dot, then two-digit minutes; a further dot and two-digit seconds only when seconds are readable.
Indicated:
6.33
